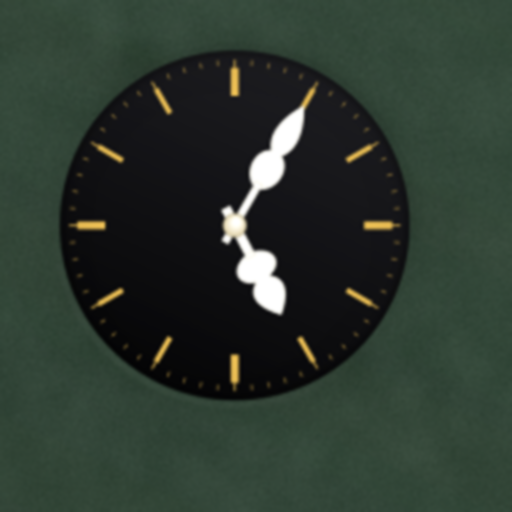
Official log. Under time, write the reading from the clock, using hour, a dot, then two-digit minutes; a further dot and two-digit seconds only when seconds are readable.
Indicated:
5.05
